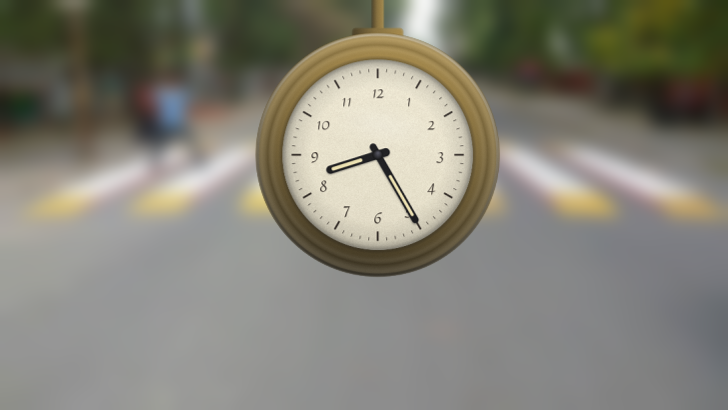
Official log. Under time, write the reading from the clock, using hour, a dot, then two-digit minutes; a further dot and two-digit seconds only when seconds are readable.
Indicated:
8.25
